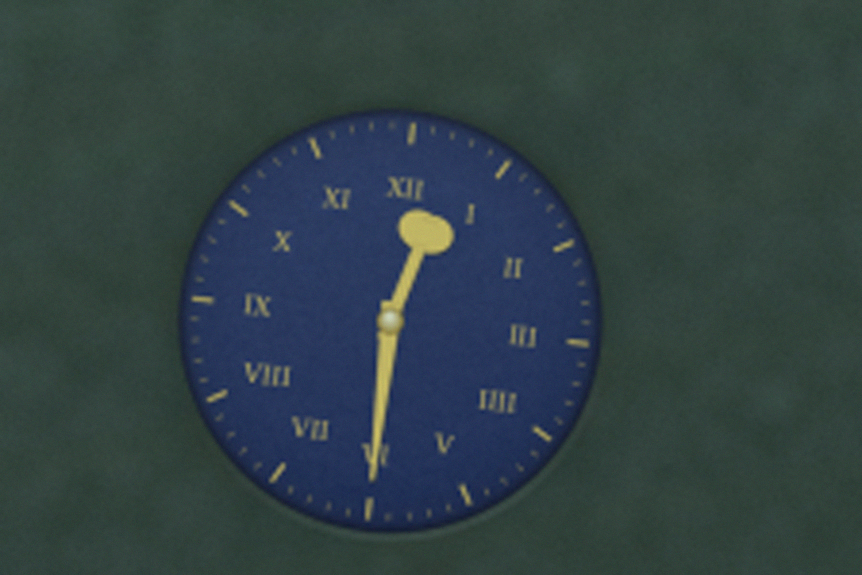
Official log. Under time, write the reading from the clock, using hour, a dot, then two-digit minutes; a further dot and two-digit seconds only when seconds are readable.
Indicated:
12.30
